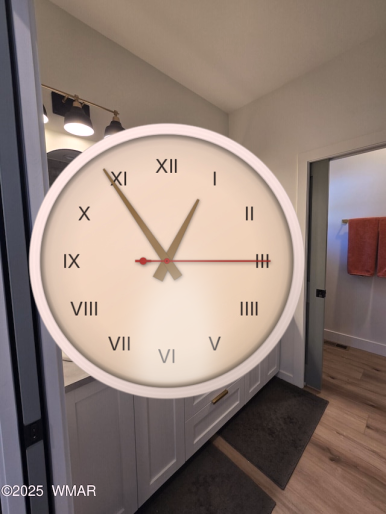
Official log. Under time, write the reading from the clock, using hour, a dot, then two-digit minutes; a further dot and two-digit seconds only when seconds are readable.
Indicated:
12.54.15
